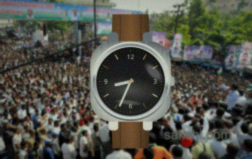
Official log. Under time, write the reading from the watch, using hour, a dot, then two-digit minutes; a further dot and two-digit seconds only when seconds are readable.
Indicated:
8.34
